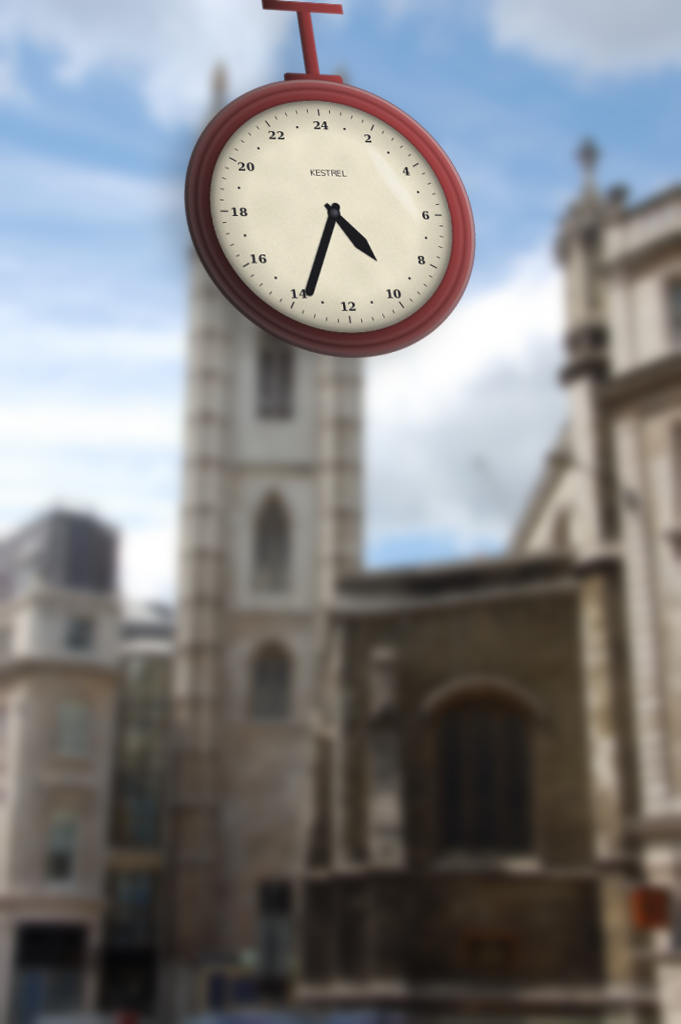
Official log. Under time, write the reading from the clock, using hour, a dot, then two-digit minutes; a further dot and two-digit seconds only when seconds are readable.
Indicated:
9.34
